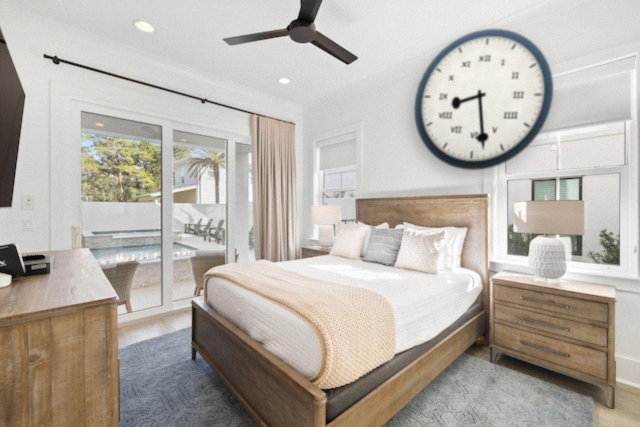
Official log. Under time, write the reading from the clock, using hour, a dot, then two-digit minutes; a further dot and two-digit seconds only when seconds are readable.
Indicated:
8.28
